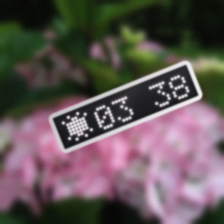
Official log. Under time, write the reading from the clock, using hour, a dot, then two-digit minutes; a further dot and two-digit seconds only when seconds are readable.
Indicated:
3.38
